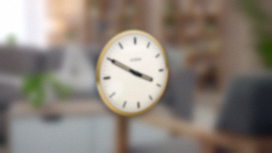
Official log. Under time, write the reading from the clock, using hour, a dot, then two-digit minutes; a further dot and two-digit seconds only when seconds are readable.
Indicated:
3.50
